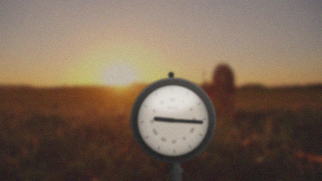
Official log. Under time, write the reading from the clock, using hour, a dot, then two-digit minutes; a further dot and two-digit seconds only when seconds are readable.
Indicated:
9.16
